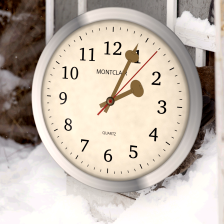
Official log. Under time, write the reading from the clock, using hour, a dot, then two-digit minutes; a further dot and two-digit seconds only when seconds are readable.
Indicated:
2.04.07
